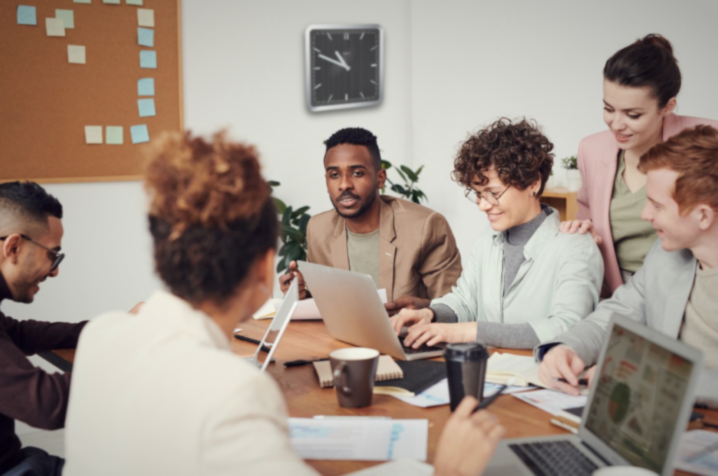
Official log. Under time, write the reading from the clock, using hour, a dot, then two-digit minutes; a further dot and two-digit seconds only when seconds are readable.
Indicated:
10.49
